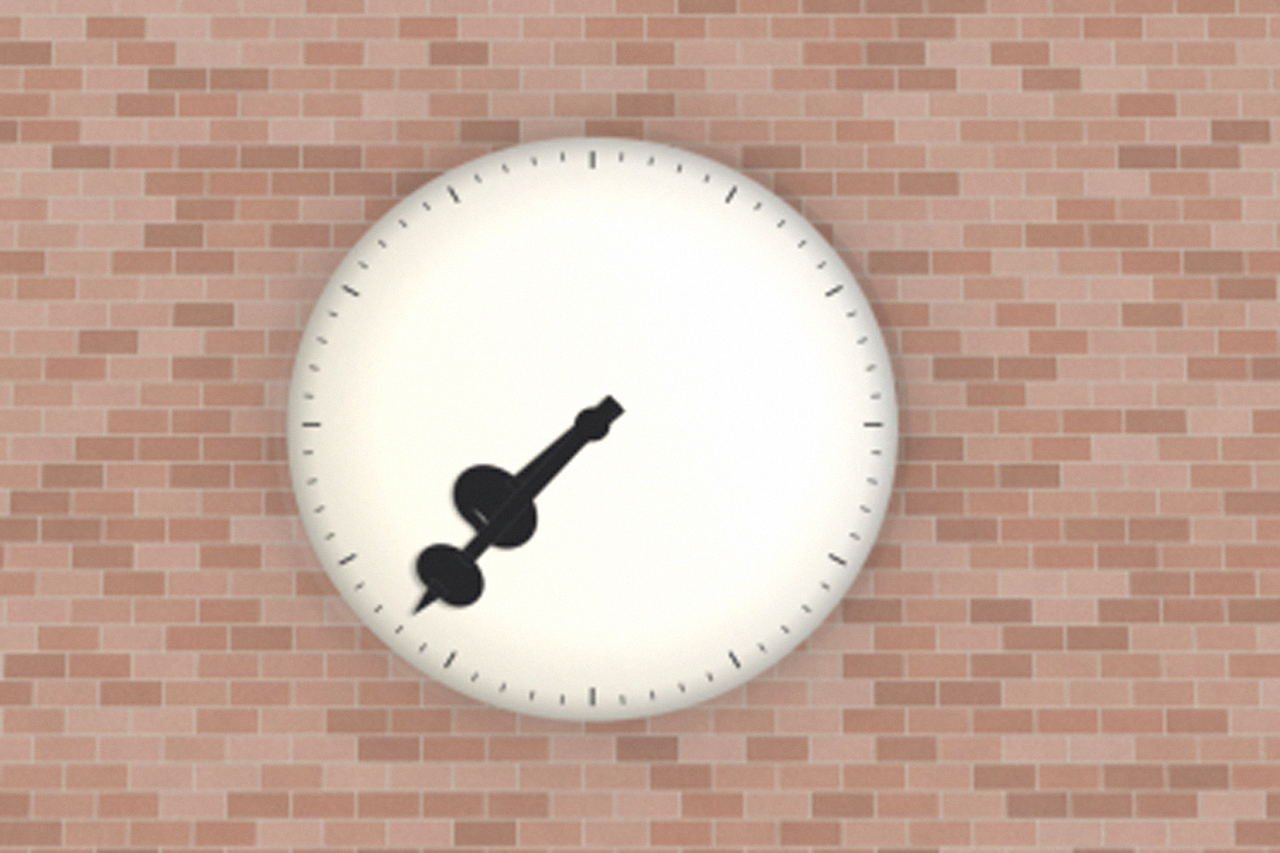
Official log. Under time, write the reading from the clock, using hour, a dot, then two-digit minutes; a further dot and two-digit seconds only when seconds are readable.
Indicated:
7.37
